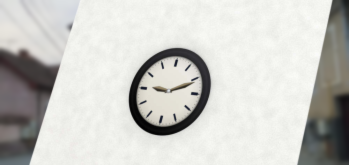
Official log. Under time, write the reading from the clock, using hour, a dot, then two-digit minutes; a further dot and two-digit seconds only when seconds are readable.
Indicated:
9.11
